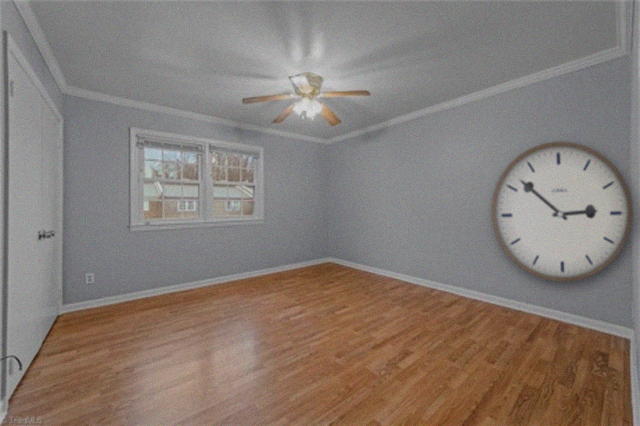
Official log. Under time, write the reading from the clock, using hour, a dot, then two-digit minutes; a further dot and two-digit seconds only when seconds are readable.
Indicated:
2.52
